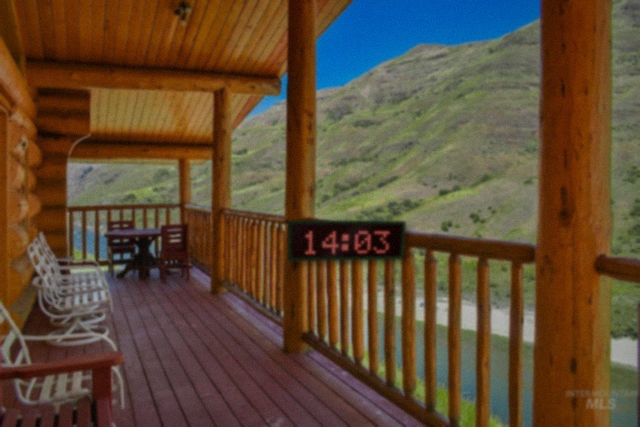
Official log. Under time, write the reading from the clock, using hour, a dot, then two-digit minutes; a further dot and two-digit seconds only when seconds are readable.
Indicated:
14.03
